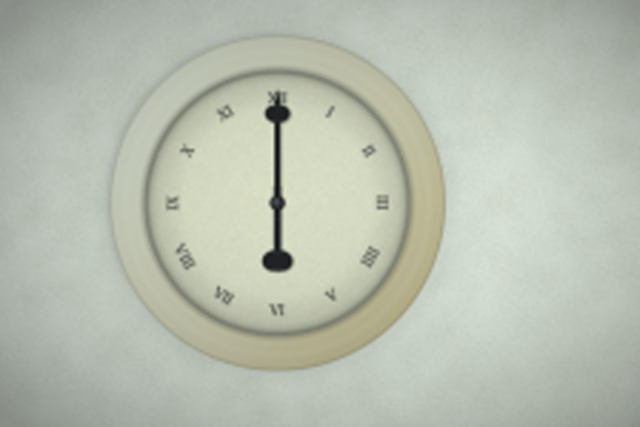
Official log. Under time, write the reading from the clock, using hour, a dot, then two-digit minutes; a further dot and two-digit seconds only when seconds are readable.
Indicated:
6.00
